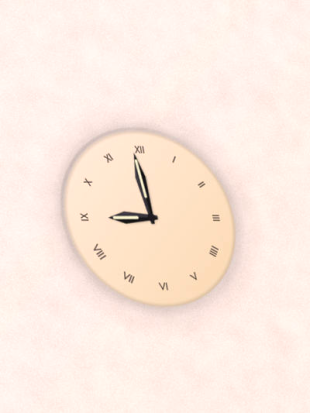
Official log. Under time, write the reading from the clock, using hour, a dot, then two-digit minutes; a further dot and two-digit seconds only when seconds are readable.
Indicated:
8.59
